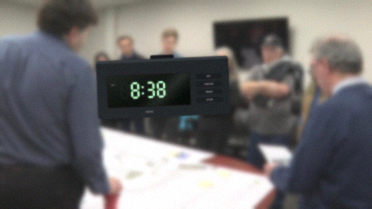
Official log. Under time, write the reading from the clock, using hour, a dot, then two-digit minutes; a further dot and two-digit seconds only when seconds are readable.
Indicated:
8.38
